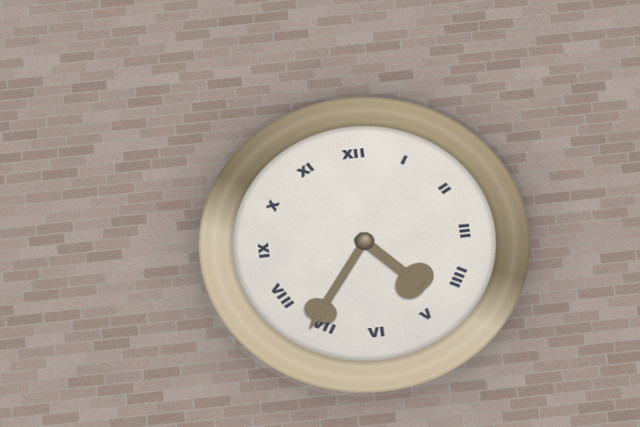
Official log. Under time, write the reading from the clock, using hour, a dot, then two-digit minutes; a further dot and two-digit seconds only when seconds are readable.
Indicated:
4.36
